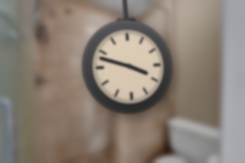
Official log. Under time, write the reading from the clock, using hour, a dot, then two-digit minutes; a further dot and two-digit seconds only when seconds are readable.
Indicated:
3.48
